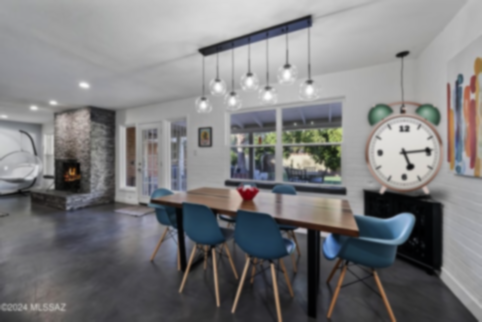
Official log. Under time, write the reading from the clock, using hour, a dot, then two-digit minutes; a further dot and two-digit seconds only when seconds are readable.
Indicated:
5.14
